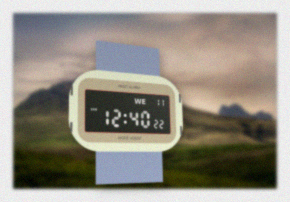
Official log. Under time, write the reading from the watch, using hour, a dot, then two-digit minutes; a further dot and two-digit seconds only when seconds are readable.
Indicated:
12.40
